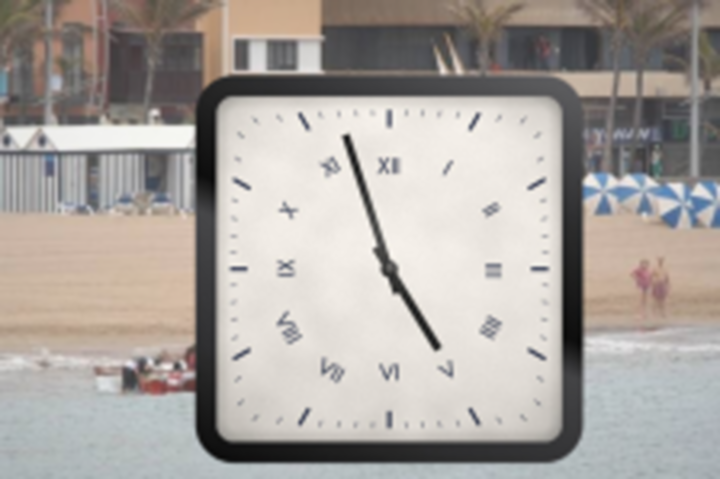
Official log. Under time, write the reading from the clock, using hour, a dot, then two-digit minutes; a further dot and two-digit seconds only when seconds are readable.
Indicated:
4.57
